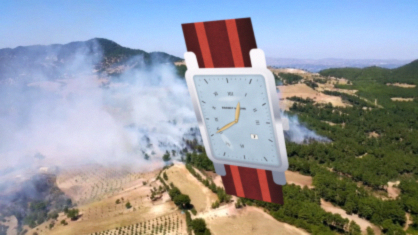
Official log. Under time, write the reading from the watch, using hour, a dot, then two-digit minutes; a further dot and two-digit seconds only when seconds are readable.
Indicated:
12.40
